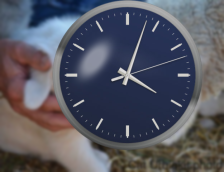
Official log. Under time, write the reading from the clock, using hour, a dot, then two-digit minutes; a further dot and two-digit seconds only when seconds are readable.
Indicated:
4.03.12
